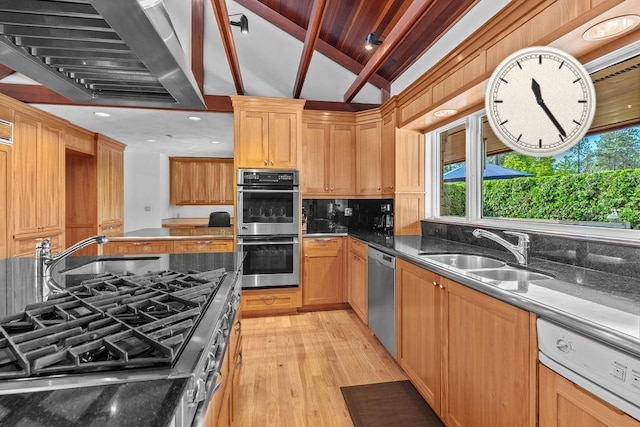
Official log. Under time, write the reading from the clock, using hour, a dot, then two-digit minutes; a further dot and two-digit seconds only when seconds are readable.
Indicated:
11.24
